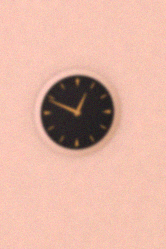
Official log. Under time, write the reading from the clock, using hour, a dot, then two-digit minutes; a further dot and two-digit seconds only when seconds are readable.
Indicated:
12.49
